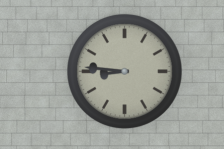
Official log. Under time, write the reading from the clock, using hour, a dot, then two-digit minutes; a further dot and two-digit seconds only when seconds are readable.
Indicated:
8.46
